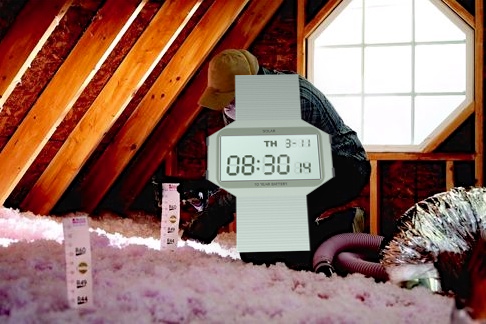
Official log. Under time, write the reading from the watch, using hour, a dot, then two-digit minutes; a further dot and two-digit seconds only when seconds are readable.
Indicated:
8.30.14
